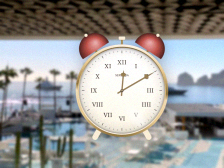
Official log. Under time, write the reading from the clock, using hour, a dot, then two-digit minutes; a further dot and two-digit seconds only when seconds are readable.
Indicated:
12.10
